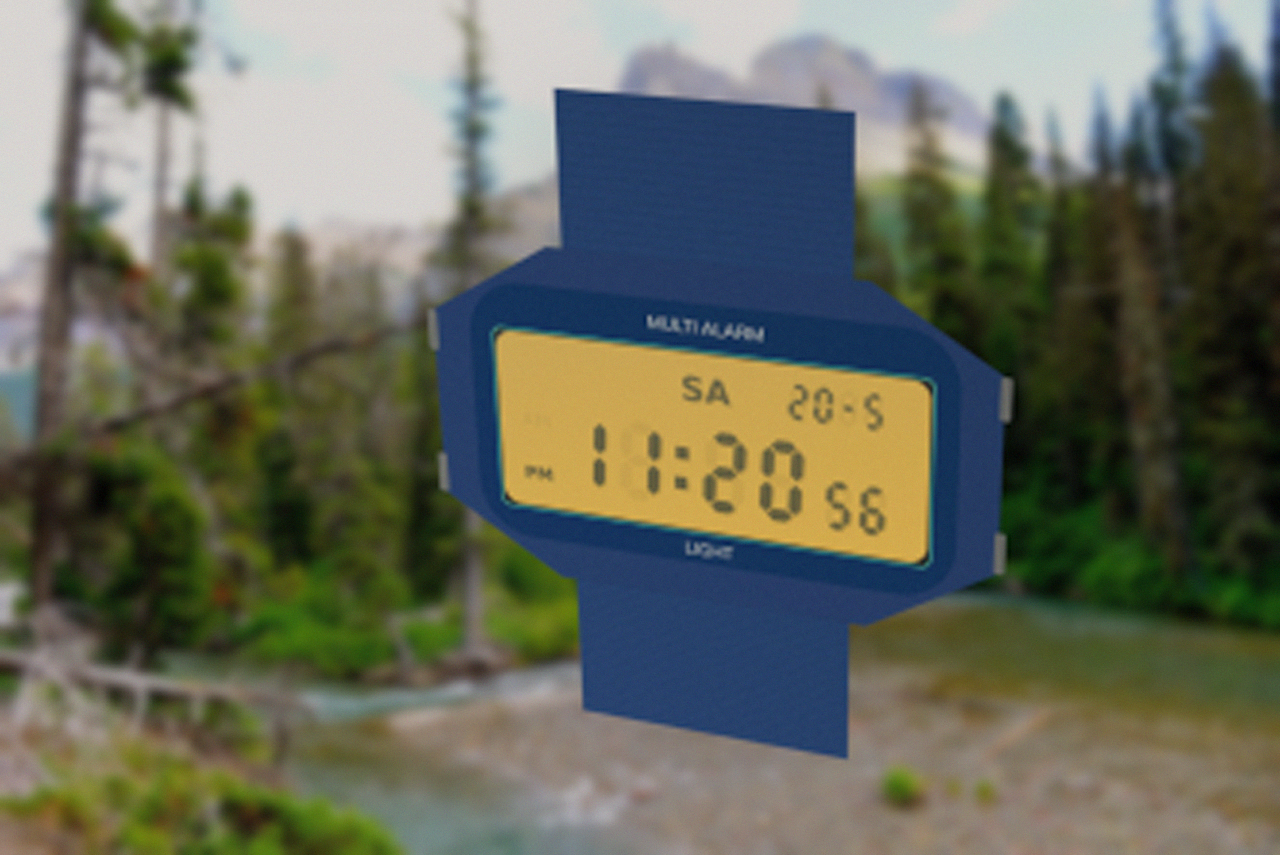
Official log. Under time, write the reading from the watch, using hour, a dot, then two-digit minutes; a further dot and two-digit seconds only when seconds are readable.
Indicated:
11.20.56
